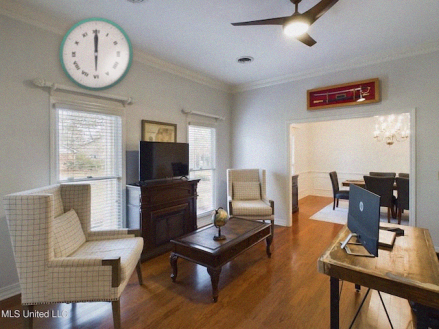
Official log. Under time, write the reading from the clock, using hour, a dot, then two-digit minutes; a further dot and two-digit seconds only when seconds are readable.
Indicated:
6.00
